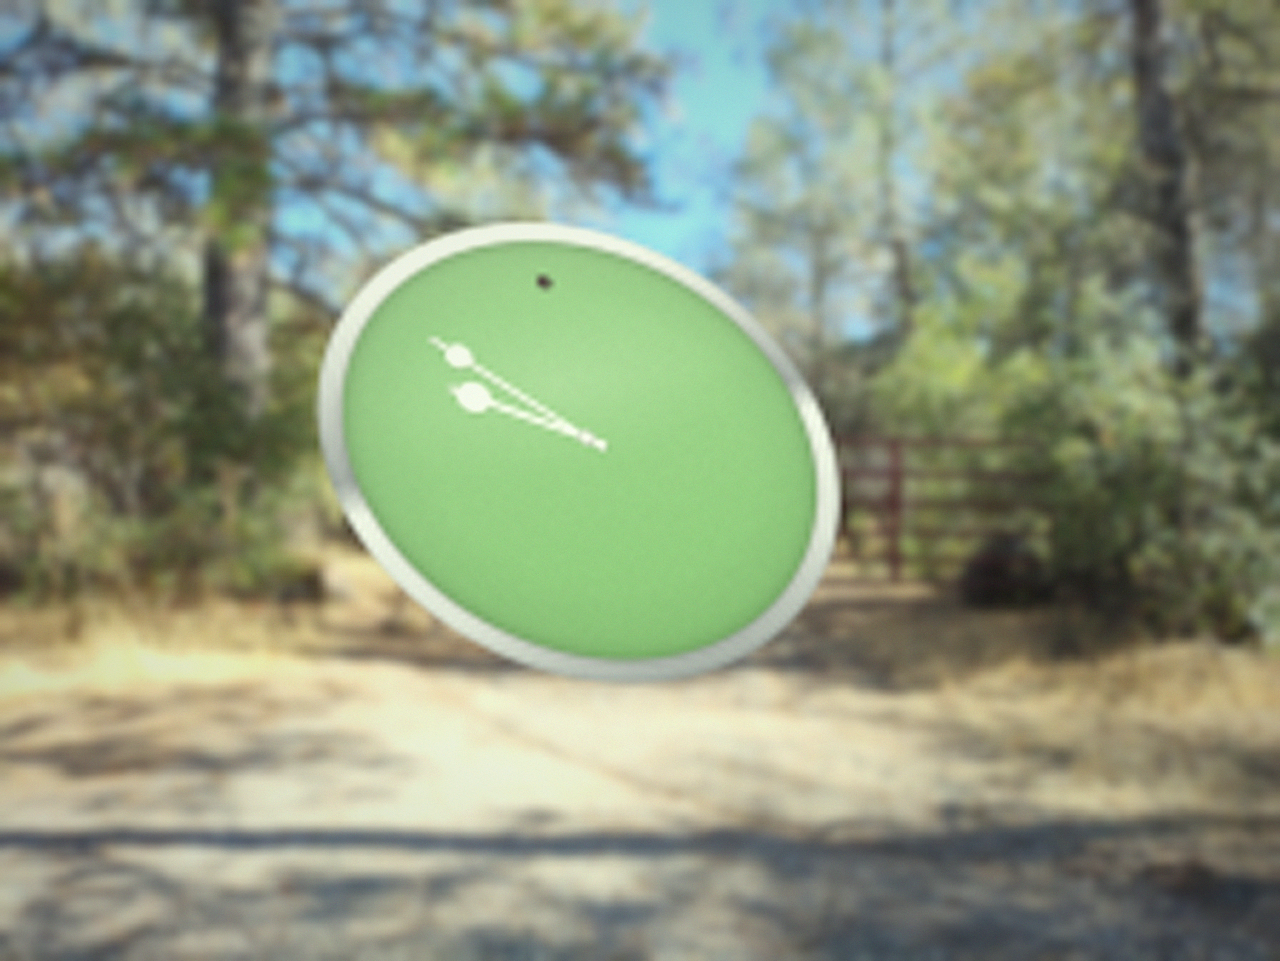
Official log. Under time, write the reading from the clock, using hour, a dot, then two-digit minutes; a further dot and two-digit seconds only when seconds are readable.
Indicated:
9.52
